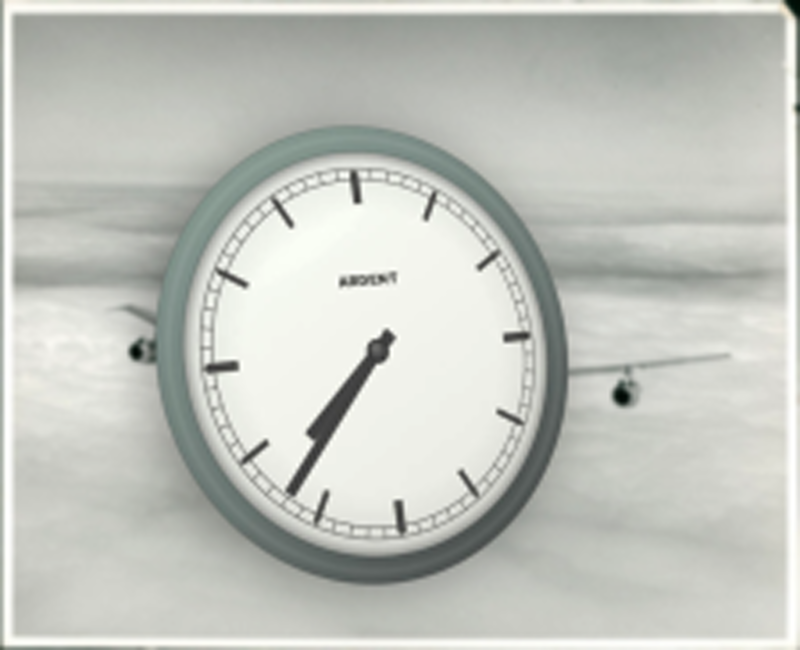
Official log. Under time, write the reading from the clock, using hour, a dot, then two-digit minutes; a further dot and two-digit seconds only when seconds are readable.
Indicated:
7.37
